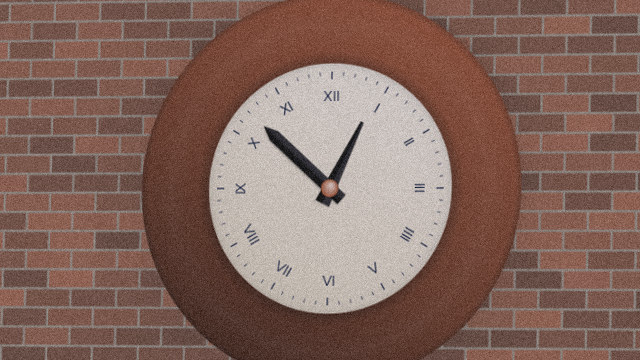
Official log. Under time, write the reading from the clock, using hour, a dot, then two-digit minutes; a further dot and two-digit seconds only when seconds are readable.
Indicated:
12.52
